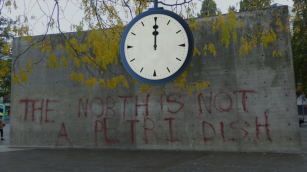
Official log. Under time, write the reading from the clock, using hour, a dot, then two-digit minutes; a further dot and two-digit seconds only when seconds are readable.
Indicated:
12.00
